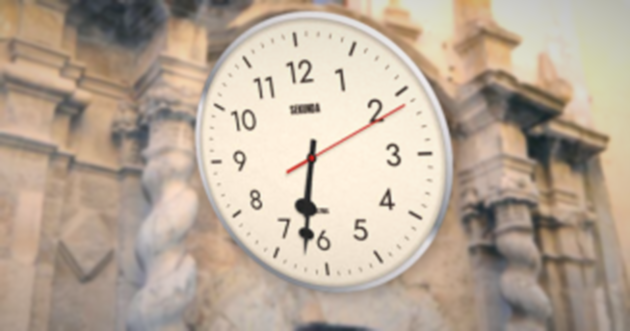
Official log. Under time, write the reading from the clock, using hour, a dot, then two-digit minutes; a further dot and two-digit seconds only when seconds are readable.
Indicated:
6.32.11
